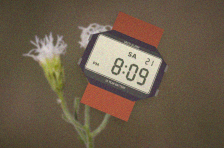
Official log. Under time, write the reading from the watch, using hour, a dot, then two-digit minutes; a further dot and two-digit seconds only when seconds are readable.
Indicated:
8.09
